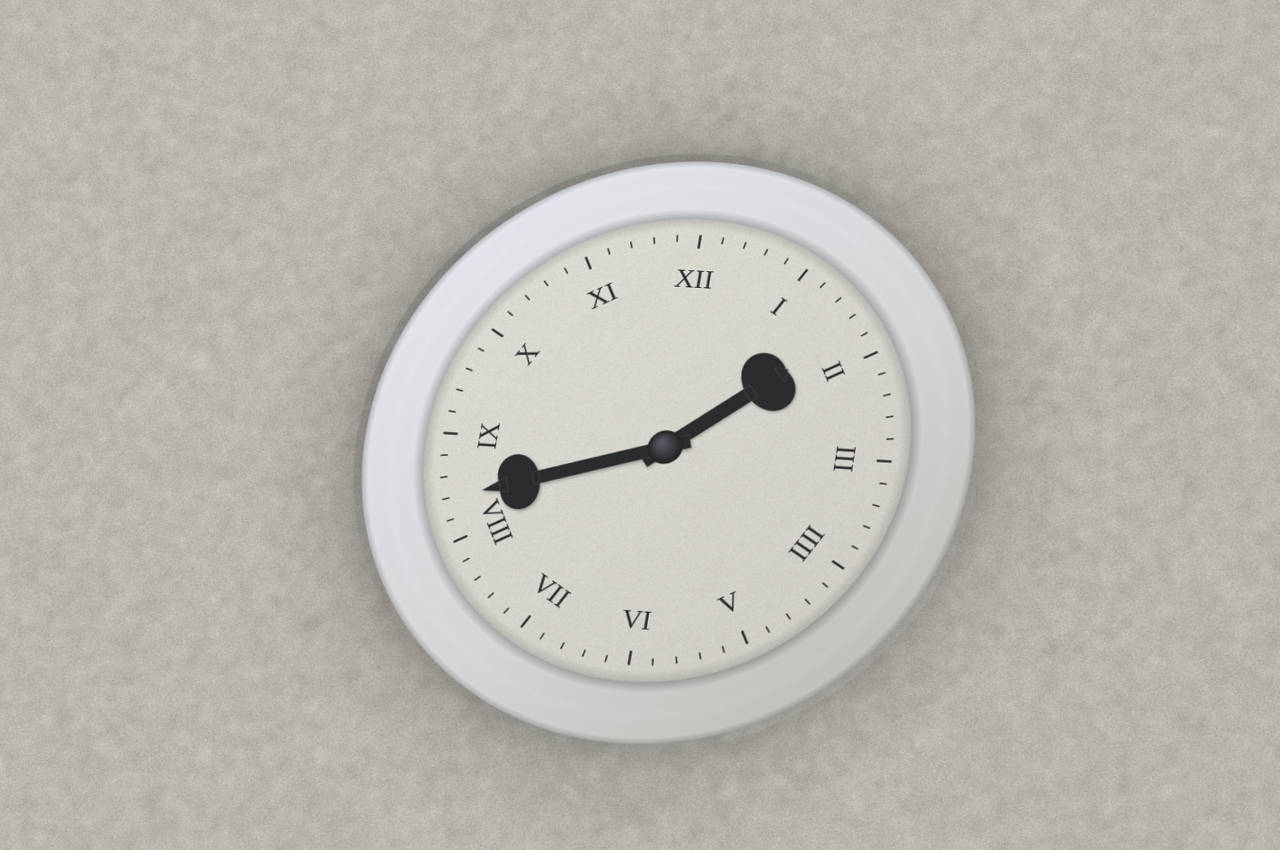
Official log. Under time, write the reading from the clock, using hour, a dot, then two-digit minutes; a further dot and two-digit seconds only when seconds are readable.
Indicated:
1.42
